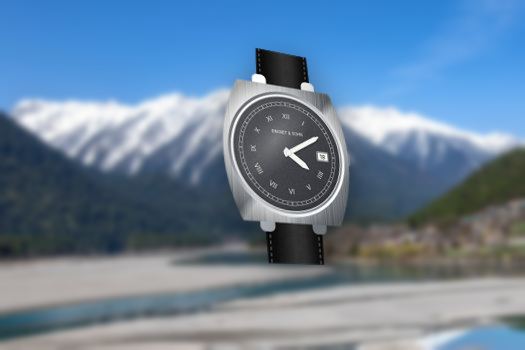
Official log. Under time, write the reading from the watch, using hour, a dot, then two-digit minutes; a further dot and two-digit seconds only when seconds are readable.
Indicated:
4.10
